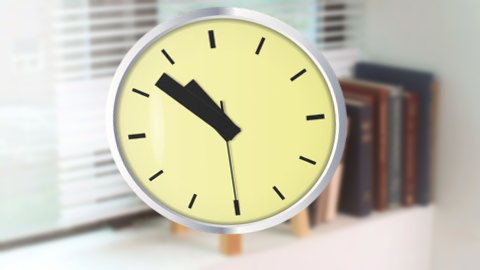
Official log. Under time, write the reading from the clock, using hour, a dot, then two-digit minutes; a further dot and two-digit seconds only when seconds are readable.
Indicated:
10.52.30
